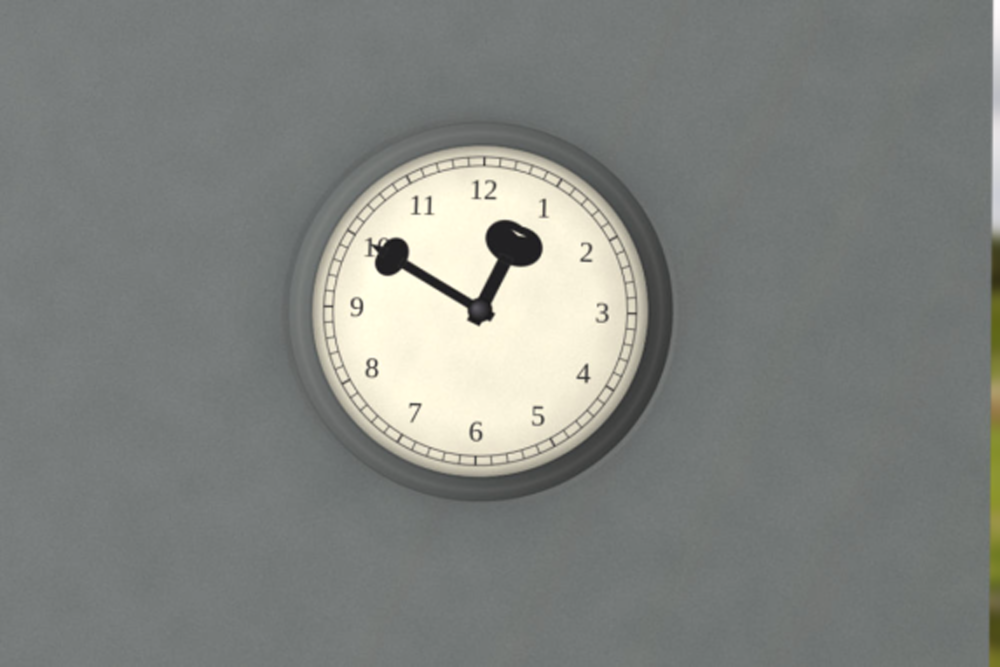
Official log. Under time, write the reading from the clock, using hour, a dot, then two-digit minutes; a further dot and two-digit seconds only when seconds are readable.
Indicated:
12.50
